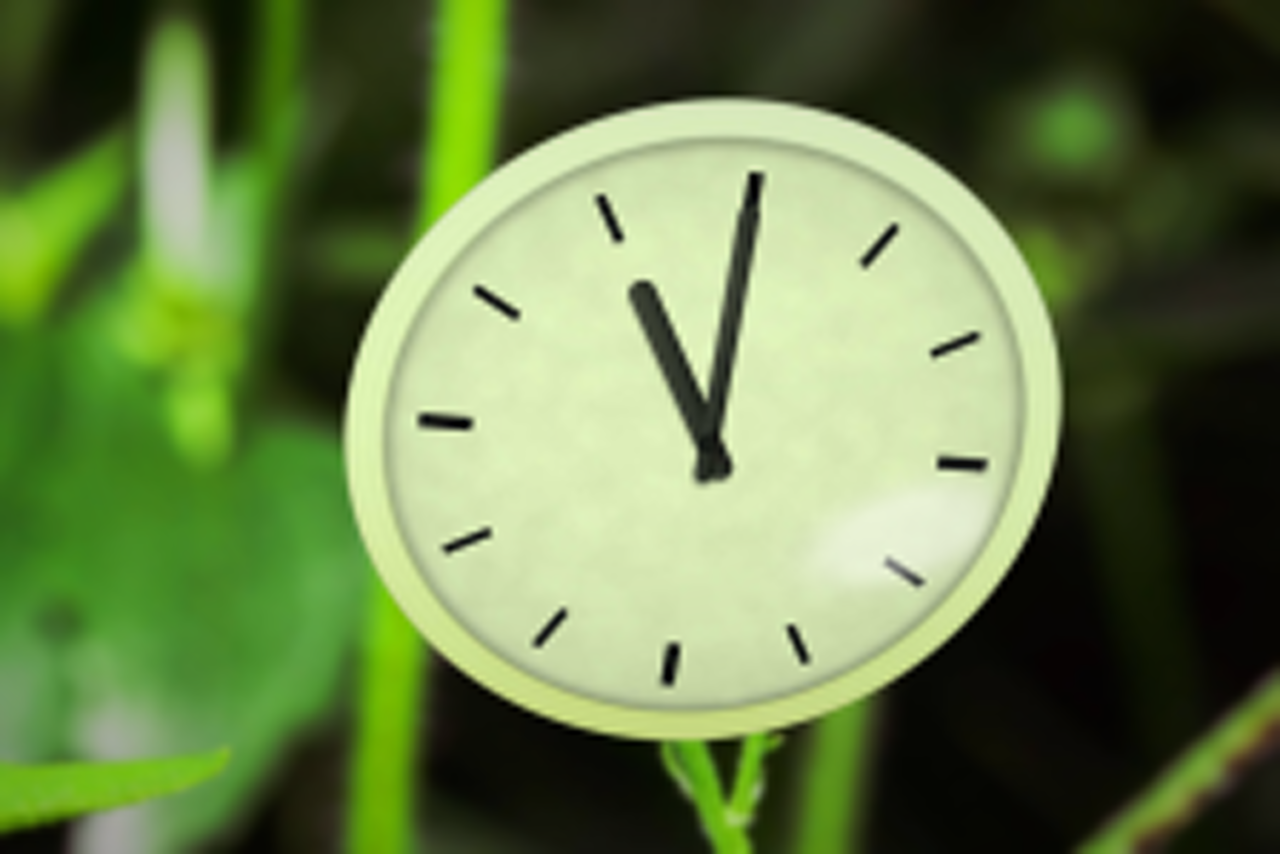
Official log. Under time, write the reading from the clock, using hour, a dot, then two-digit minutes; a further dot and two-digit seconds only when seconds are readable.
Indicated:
11.00
